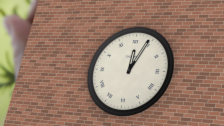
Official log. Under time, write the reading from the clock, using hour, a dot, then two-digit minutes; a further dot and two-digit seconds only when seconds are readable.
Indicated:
12.04
